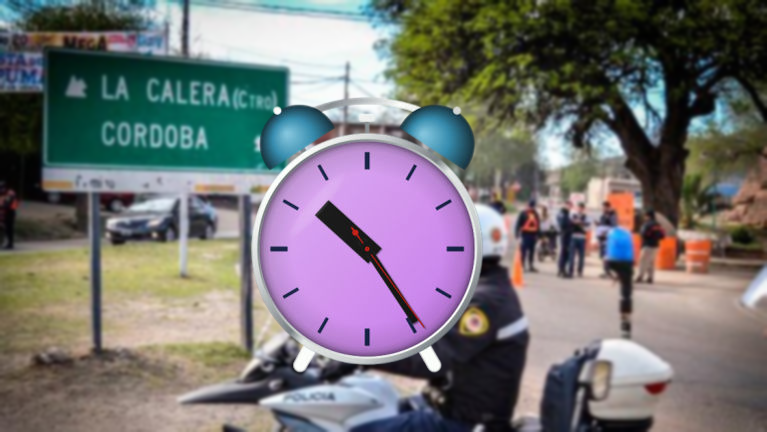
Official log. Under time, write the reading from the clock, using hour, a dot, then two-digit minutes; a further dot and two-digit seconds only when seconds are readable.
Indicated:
10.24.24
